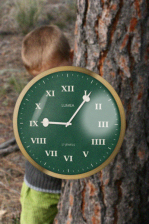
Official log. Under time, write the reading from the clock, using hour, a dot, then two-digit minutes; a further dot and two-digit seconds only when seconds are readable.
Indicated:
9.06
